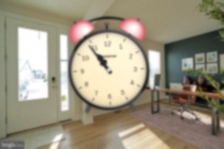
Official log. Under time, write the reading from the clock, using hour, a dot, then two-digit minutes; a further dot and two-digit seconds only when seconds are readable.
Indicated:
10.54
